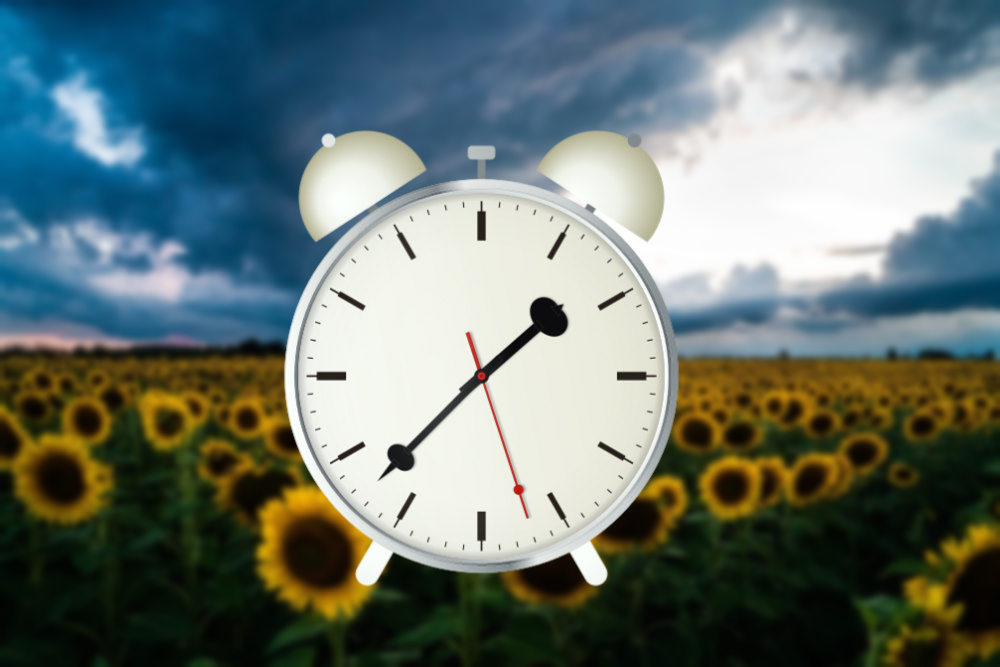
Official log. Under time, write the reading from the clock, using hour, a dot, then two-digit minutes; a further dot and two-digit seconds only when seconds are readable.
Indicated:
1.37.27
